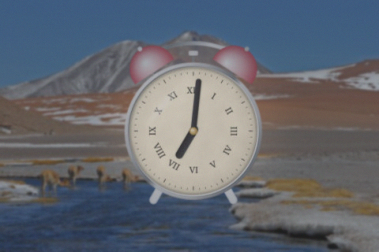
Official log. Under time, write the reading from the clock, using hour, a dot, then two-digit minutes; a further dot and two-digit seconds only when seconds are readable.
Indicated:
7.01
